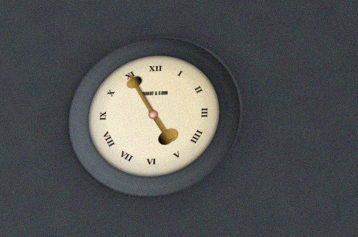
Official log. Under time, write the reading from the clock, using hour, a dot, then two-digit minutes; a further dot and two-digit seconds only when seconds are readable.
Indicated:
4.55
